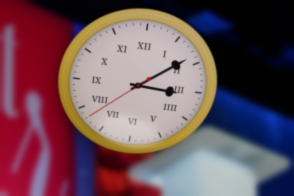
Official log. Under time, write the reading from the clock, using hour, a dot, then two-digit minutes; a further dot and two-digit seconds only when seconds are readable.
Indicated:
3.08.38
